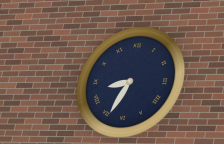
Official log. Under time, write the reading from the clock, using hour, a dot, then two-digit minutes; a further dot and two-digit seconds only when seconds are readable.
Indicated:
8.34
